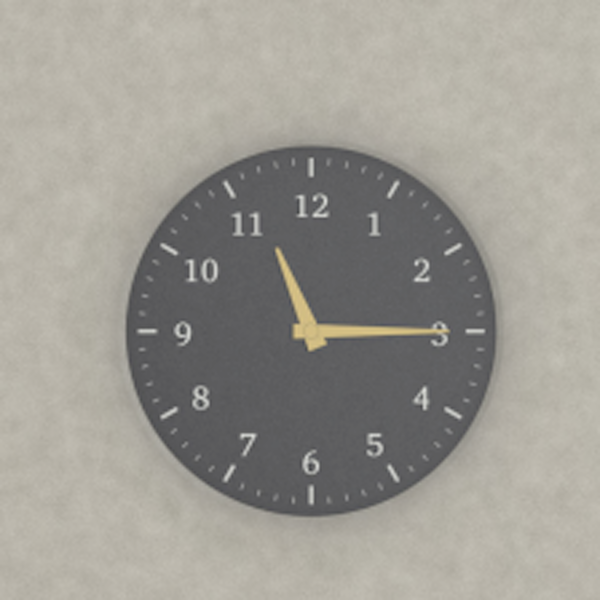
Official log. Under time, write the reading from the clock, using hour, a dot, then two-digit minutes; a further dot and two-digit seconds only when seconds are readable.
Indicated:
11.15
